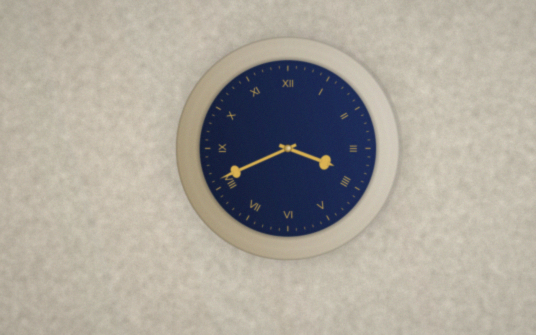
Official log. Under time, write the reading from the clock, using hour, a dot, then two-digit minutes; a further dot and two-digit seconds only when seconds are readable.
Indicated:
3.41
